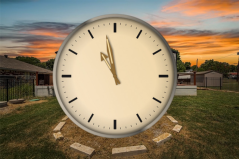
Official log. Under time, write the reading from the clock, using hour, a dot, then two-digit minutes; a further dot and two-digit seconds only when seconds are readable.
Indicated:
10.58
